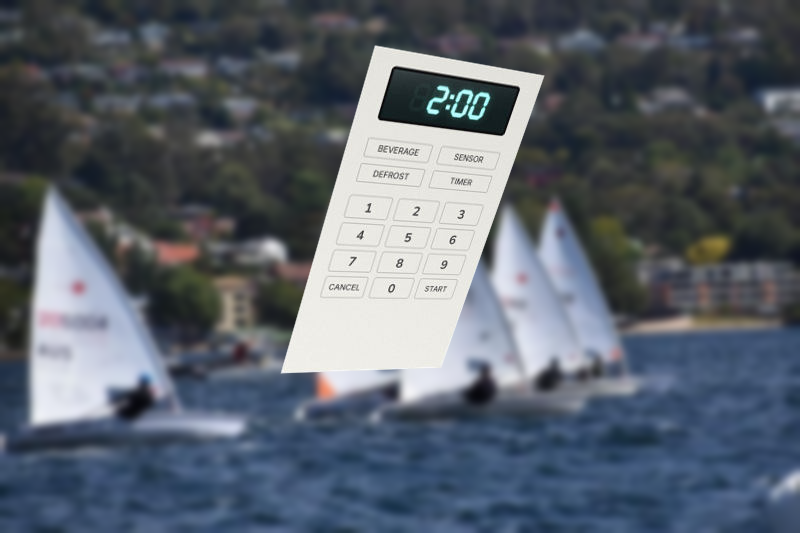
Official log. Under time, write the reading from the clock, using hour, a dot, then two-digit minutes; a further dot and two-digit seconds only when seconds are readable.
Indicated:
2.00
